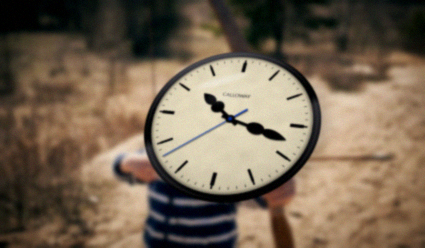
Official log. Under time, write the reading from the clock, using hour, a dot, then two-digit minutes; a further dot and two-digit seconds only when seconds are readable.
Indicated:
10.17.38
